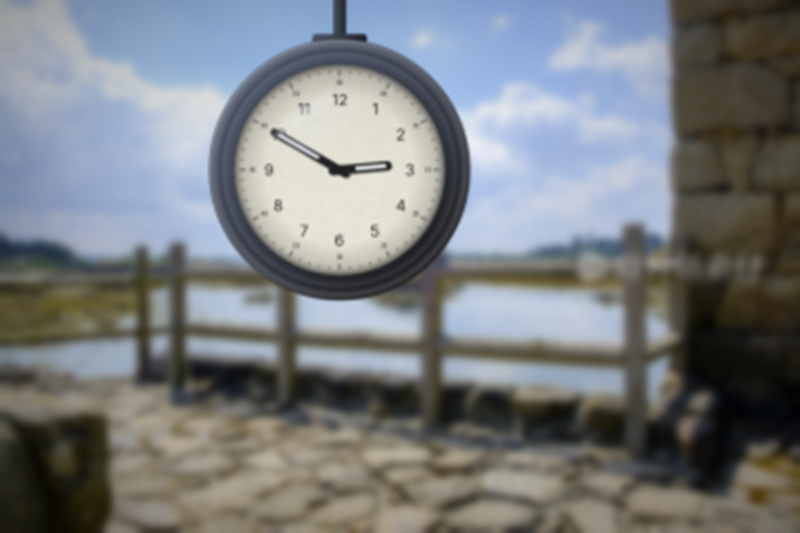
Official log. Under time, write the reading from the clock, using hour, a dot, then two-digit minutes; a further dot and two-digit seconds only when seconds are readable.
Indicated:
2.50
